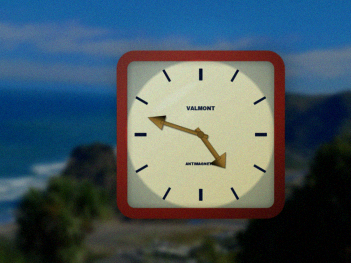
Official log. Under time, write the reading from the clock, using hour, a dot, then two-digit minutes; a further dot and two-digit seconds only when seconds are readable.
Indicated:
4.48
